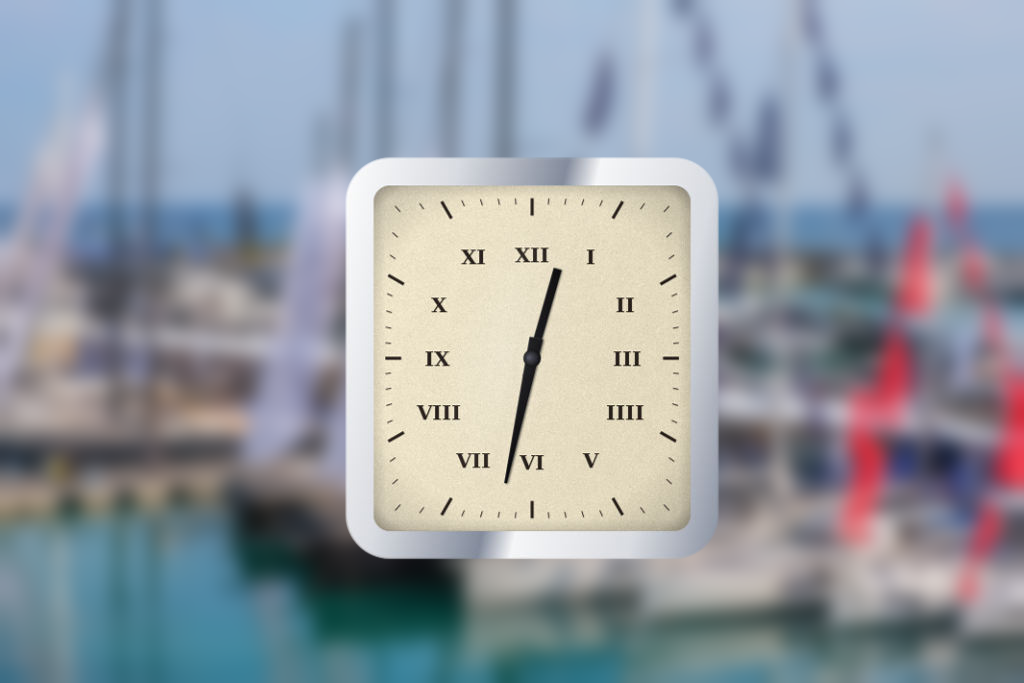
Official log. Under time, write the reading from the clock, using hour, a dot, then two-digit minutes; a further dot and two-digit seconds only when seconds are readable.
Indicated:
12.32
